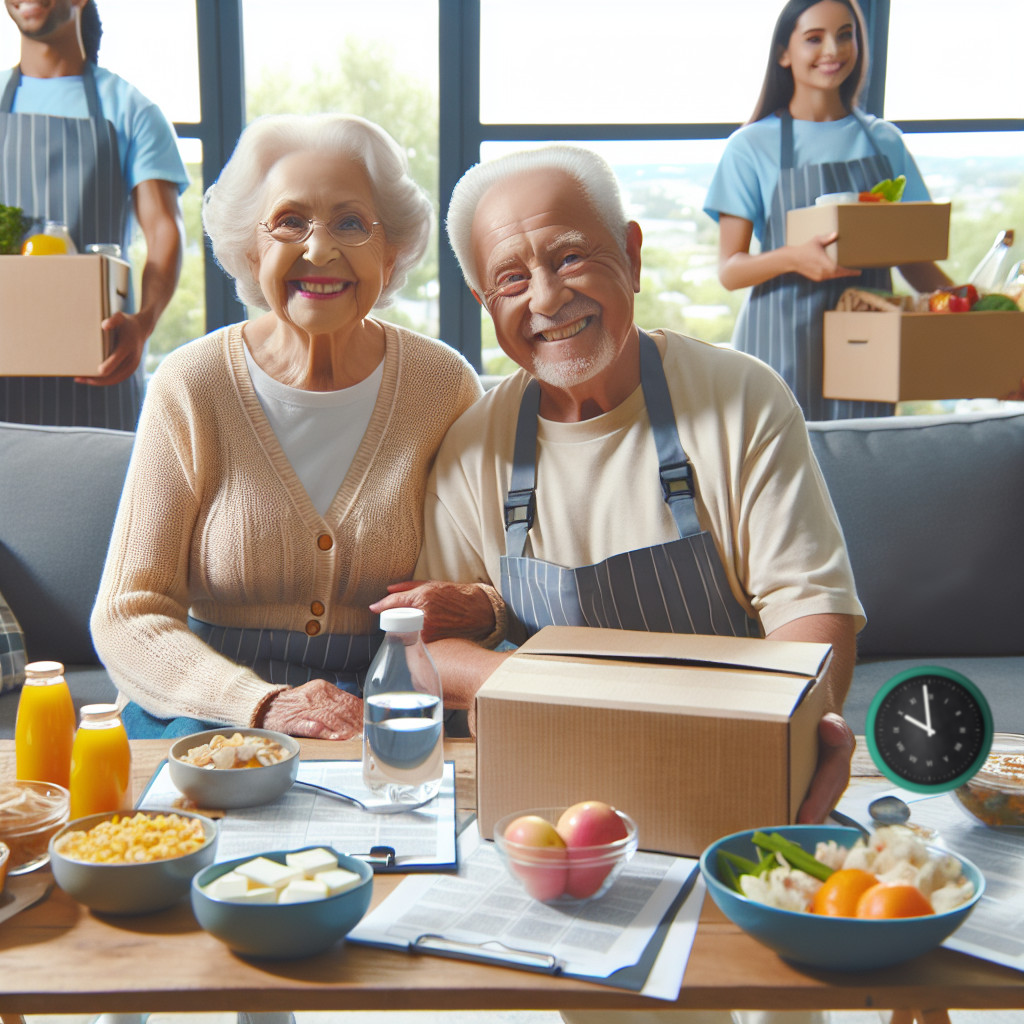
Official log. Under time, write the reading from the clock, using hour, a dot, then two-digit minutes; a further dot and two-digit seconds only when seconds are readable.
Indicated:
9.59
